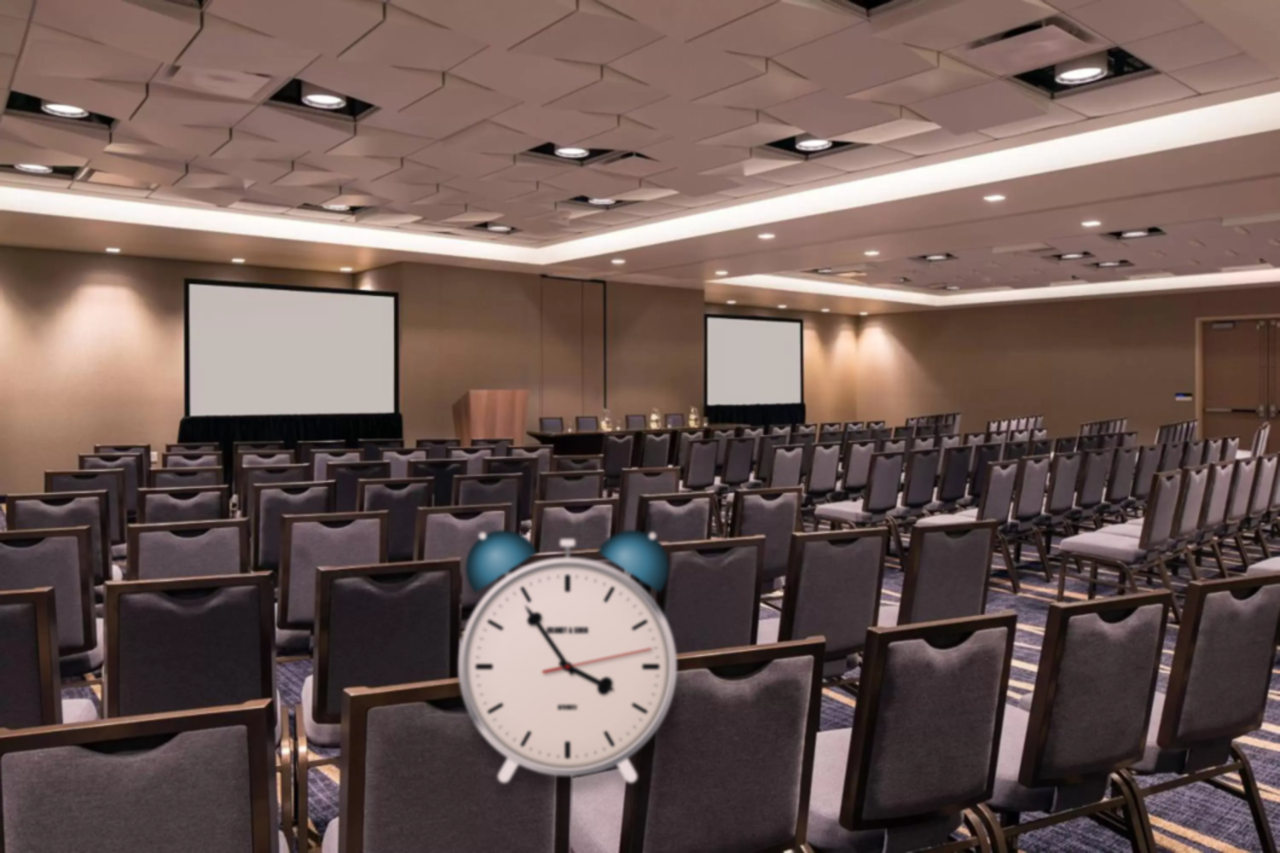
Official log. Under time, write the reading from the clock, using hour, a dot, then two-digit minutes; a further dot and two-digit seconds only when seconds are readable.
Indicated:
3.54.13
